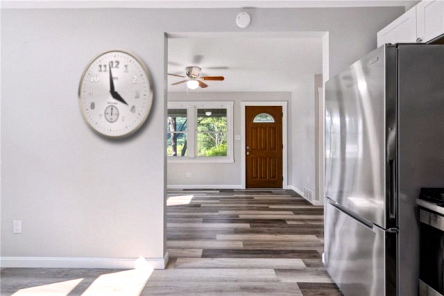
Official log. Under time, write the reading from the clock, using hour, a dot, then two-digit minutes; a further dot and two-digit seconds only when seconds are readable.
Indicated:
3.58
